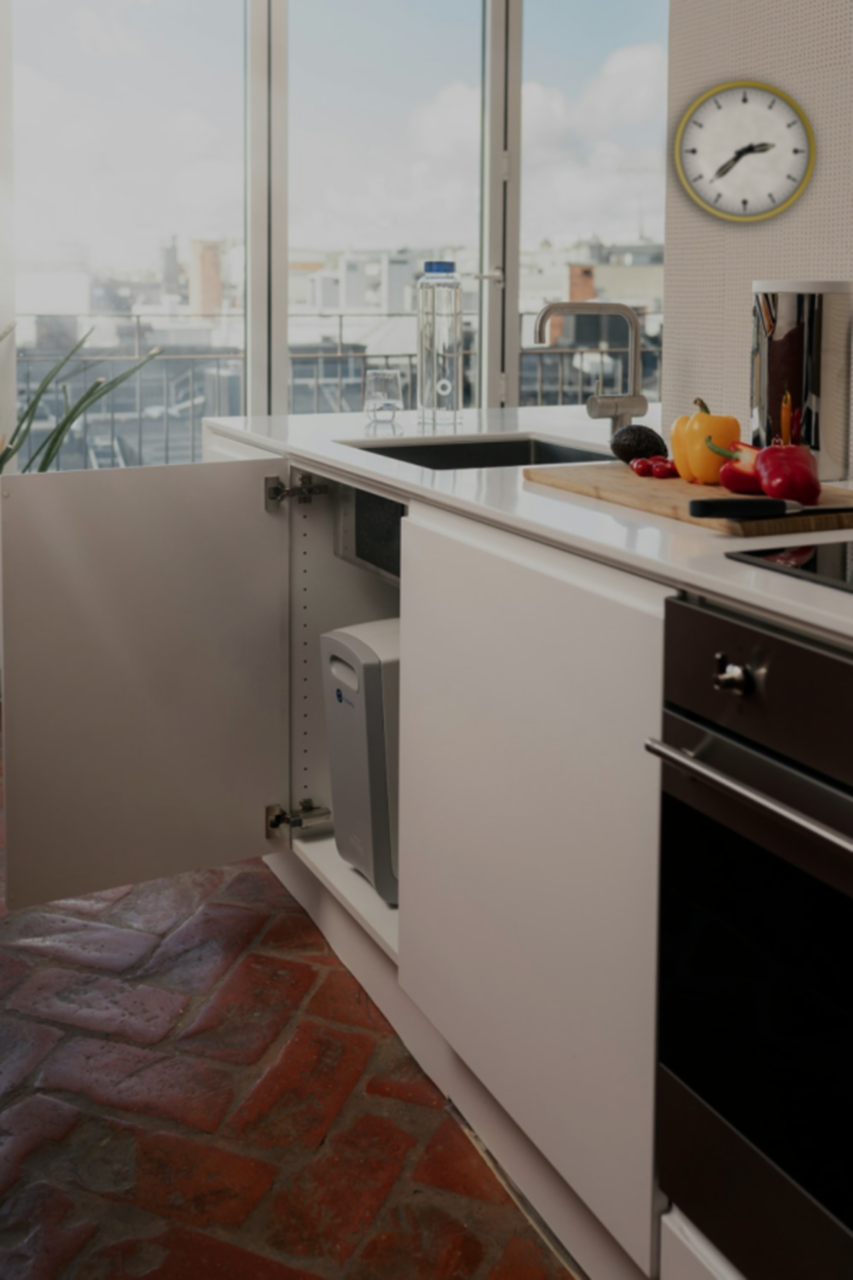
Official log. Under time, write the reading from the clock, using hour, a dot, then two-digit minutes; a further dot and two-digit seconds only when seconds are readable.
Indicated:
2.38
